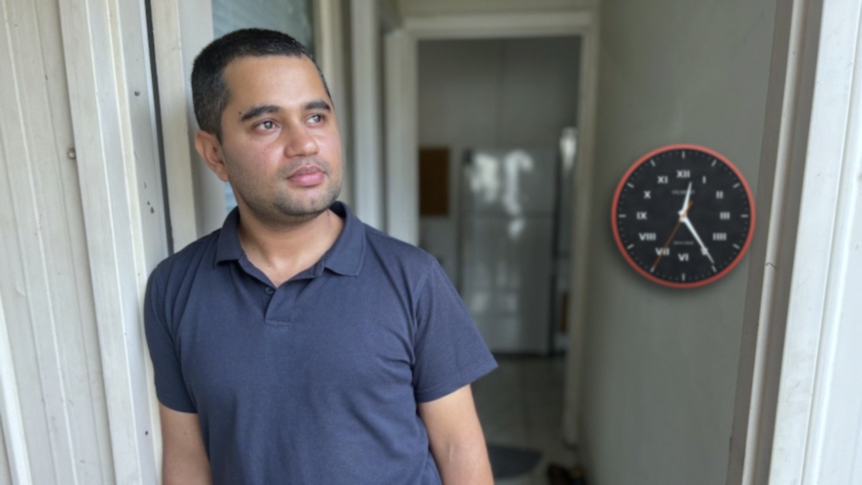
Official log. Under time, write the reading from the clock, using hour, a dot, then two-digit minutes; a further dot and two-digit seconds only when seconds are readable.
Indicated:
12.24.35
